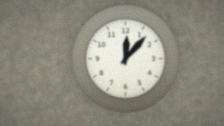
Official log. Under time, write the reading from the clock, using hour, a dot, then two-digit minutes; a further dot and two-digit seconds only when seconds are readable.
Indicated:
12.07
